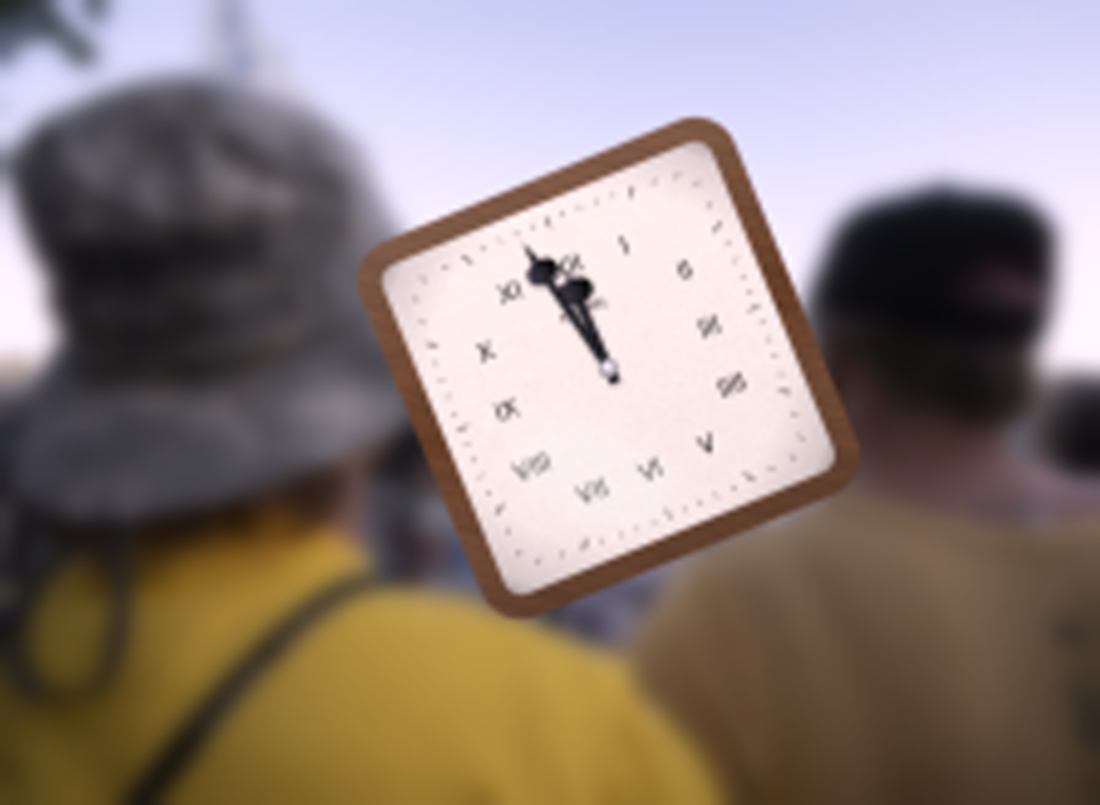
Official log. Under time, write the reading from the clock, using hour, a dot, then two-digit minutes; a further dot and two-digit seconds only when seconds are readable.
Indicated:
11.58
